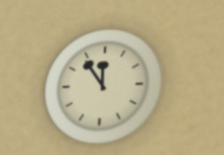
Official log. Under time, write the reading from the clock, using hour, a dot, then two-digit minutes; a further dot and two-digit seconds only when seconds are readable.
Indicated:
11.54
